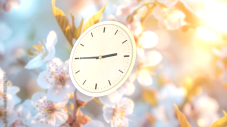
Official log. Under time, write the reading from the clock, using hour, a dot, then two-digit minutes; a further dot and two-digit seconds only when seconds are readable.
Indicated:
2.45
